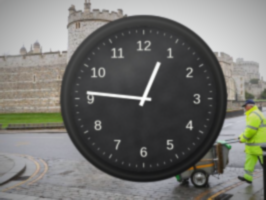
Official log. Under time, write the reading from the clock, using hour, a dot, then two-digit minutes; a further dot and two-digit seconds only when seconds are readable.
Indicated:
12.46
